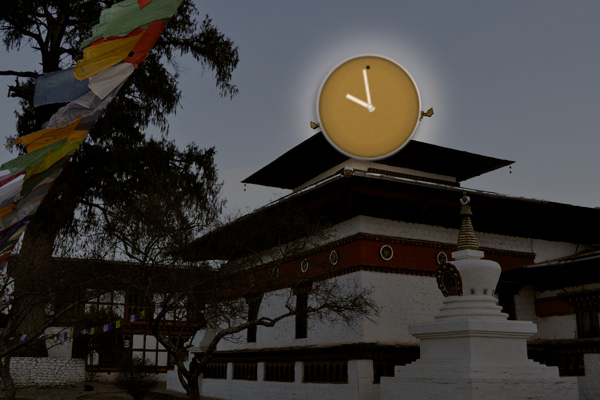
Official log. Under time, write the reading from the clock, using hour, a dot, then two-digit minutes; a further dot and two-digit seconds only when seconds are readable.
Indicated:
9.59
